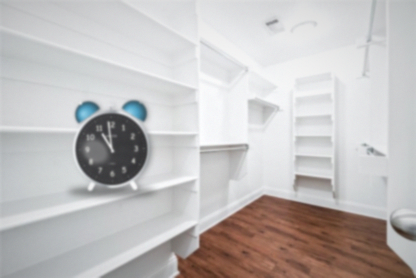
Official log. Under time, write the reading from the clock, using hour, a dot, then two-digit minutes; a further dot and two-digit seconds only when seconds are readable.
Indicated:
10.59
